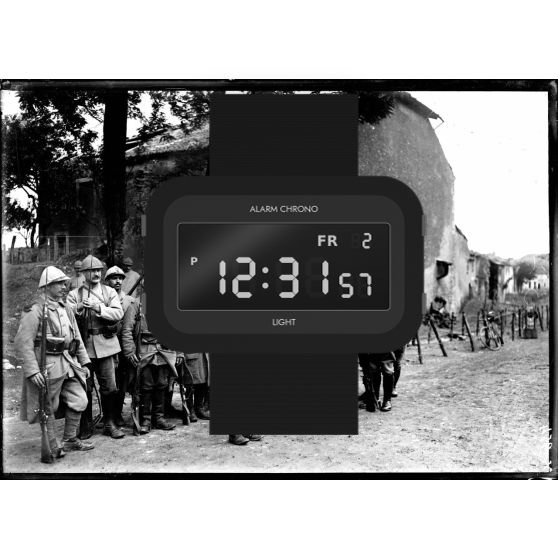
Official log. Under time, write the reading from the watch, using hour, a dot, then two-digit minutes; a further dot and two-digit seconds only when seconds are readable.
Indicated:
12.31.57
